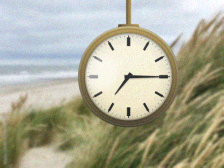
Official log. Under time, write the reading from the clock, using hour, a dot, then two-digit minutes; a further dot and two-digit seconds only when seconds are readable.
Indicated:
7.15
